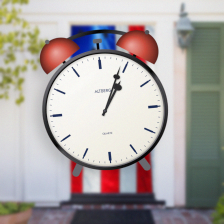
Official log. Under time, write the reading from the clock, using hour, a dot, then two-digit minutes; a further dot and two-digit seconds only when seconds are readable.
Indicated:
1.04
